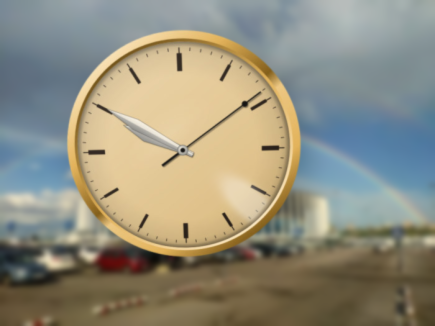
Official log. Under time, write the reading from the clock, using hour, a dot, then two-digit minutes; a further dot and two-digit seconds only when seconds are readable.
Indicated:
9.50.09
